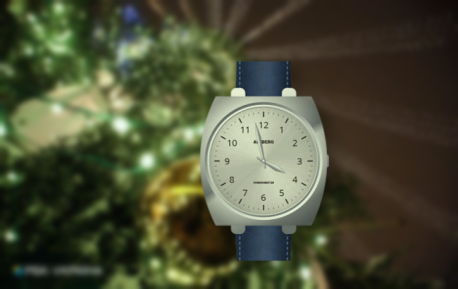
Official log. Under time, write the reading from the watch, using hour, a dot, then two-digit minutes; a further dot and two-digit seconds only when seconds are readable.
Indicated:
3.58
